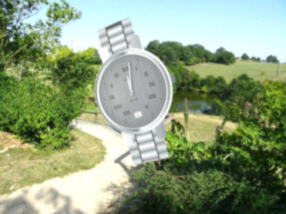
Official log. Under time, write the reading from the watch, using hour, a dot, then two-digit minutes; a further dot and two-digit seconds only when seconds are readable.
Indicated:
12.02
